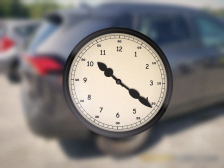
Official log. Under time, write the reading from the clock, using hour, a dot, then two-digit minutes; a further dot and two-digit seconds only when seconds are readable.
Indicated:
10.21
